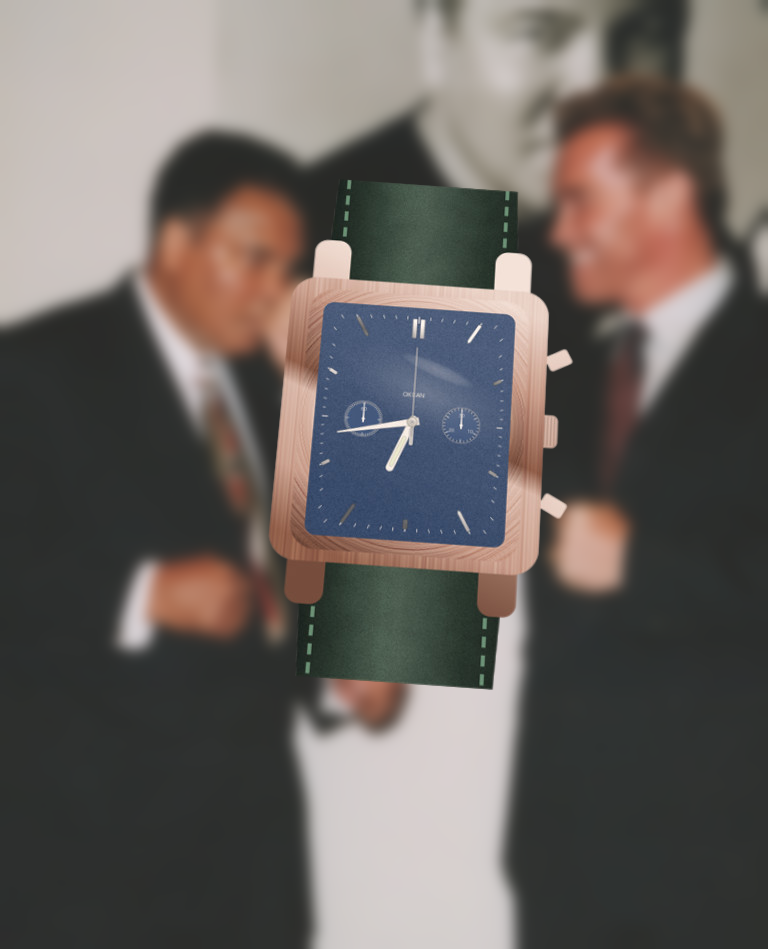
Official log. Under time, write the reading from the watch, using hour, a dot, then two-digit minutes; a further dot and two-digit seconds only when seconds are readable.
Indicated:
6.43
